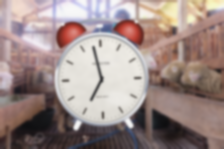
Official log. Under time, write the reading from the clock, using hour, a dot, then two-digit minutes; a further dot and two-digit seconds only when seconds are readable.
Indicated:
6.58
